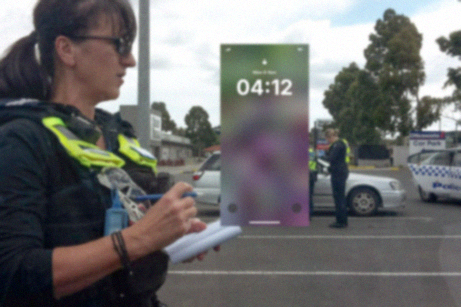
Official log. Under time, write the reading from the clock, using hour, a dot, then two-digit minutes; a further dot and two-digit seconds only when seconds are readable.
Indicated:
4.12
